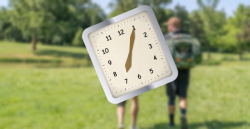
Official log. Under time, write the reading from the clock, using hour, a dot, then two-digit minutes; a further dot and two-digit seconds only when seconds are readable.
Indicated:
7.05
